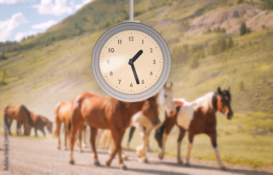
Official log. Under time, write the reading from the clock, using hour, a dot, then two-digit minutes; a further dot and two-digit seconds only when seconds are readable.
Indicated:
1.27
